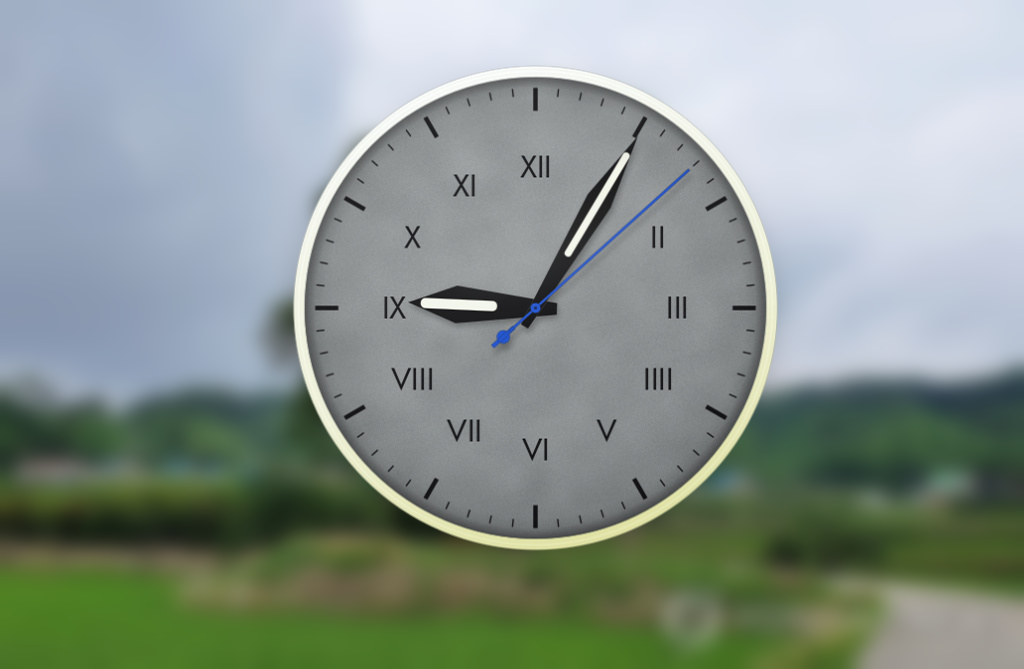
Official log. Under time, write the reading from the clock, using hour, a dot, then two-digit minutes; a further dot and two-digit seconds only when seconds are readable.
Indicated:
9.05.08
